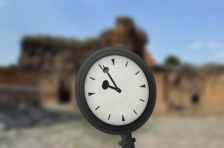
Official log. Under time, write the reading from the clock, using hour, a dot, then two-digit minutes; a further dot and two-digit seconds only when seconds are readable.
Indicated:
9.56
